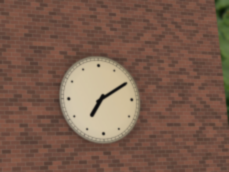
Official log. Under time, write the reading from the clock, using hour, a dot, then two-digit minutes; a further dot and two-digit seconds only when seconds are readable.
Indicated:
7.10
